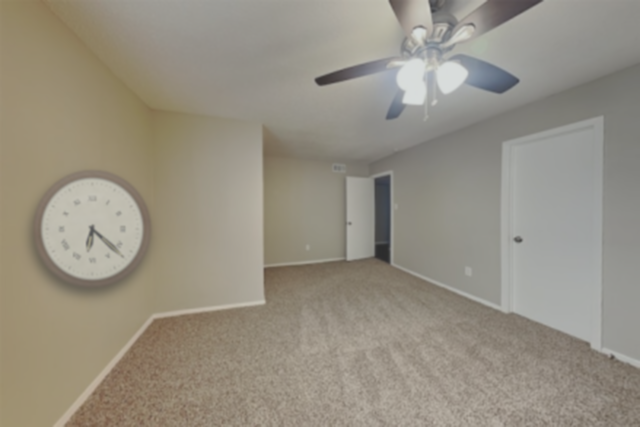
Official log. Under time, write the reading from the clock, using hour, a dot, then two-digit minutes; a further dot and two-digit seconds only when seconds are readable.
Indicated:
6.22
